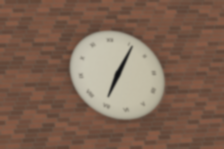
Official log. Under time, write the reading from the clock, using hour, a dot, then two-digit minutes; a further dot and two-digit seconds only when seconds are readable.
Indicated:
7.06
